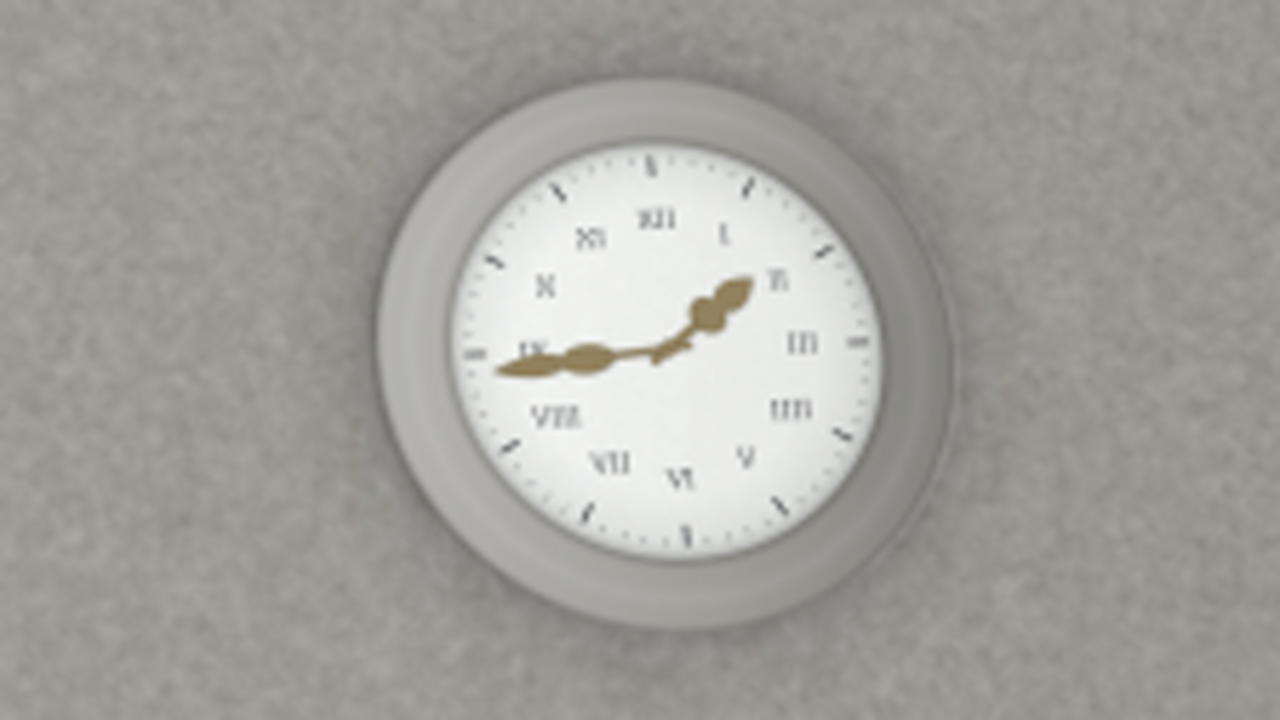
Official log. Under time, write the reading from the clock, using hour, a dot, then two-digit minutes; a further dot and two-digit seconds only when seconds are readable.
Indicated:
1.44
